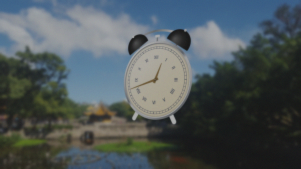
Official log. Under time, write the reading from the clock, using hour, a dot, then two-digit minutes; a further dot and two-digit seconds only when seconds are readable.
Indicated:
12.42
